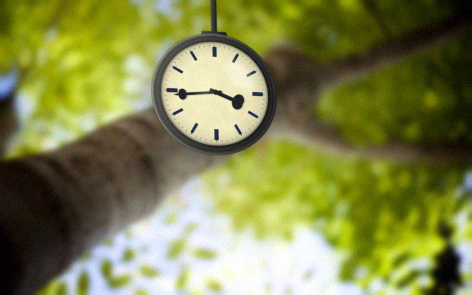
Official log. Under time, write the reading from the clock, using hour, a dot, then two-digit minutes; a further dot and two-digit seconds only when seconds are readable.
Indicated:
3.44
